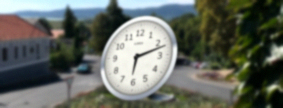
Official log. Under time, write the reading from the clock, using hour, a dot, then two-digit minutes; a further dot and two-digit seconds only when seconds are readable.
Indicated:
6.12
